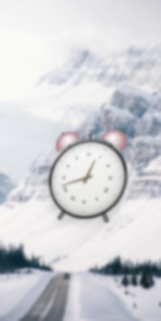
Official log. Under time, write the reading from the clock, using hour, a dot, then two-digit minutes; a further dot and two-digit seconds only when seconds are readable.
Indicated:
12.42
